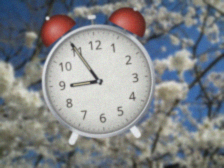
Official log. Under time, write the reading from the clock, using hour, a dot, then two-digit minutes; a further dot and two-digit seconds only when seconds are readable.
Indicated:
8.55
